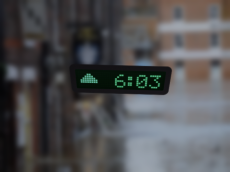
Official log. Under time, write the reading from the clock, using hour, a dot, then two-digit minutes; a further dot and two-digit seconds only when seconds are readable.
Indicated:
6.03
